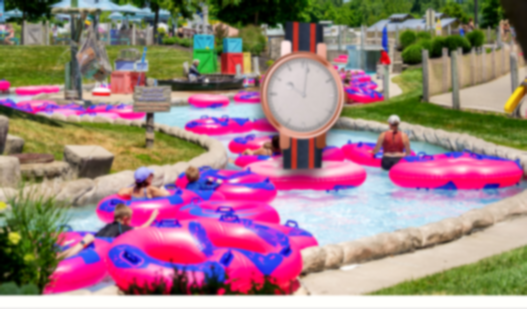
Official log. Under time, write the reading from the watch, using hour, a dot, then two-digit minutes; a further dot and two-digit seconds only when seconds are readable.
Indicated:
10.01
